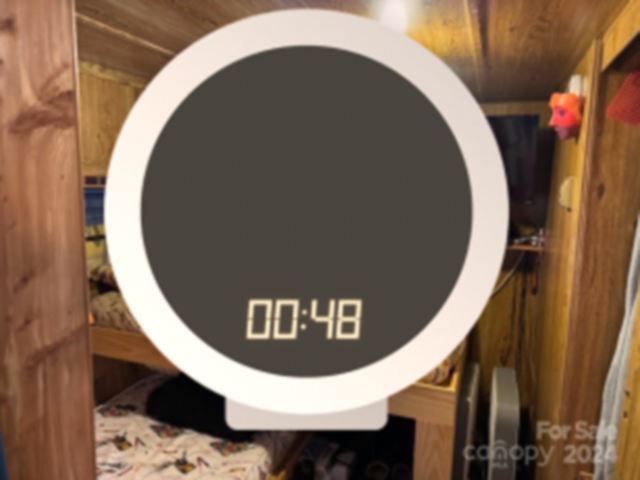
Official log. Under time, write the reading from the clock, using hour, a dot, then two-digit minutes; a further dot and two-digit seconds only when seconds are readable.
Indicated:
0.48
